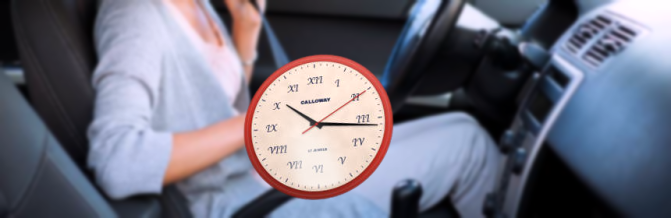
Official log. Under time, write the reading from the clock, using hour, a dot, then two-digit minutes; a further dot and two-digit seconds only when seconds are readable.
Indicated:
10.16.10
